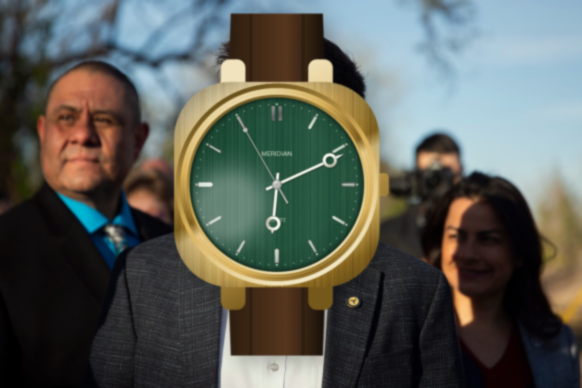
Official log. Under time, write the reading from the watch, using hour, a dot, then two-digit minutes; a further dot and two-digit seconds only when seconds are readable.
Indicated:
6.10.55
